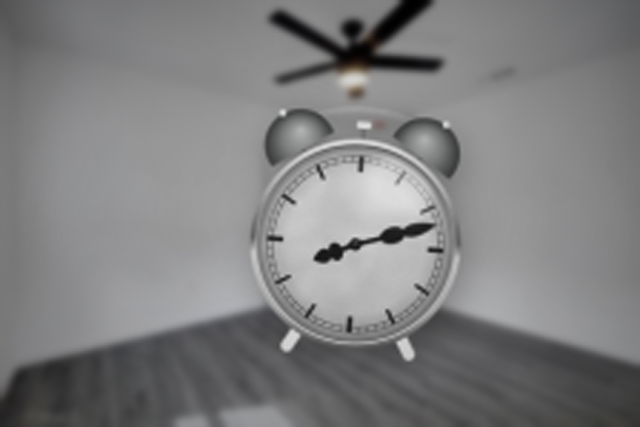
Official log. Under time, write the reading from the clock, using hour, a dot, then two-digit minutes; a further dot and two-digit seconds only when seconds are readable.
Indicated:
8.12
